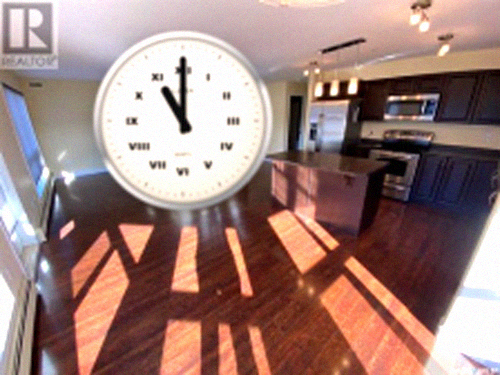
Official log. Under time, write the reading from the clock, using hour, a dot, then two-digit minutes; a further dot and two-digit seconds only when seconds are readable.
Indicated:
11.00
